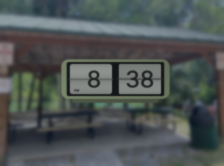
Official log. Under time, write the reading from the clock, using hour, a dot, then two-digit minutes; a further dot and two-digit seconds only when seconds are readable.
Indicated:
8.38
